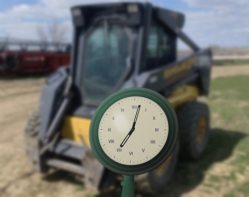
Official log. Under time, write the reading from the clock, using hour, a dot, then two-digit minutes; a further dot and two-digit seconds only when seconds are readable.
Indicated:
7.02
